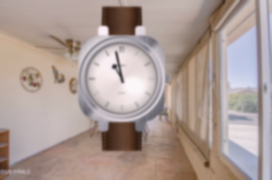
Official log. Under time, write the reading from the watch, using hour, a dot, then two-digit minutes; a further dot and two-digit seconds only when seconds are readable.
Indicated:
10.58
